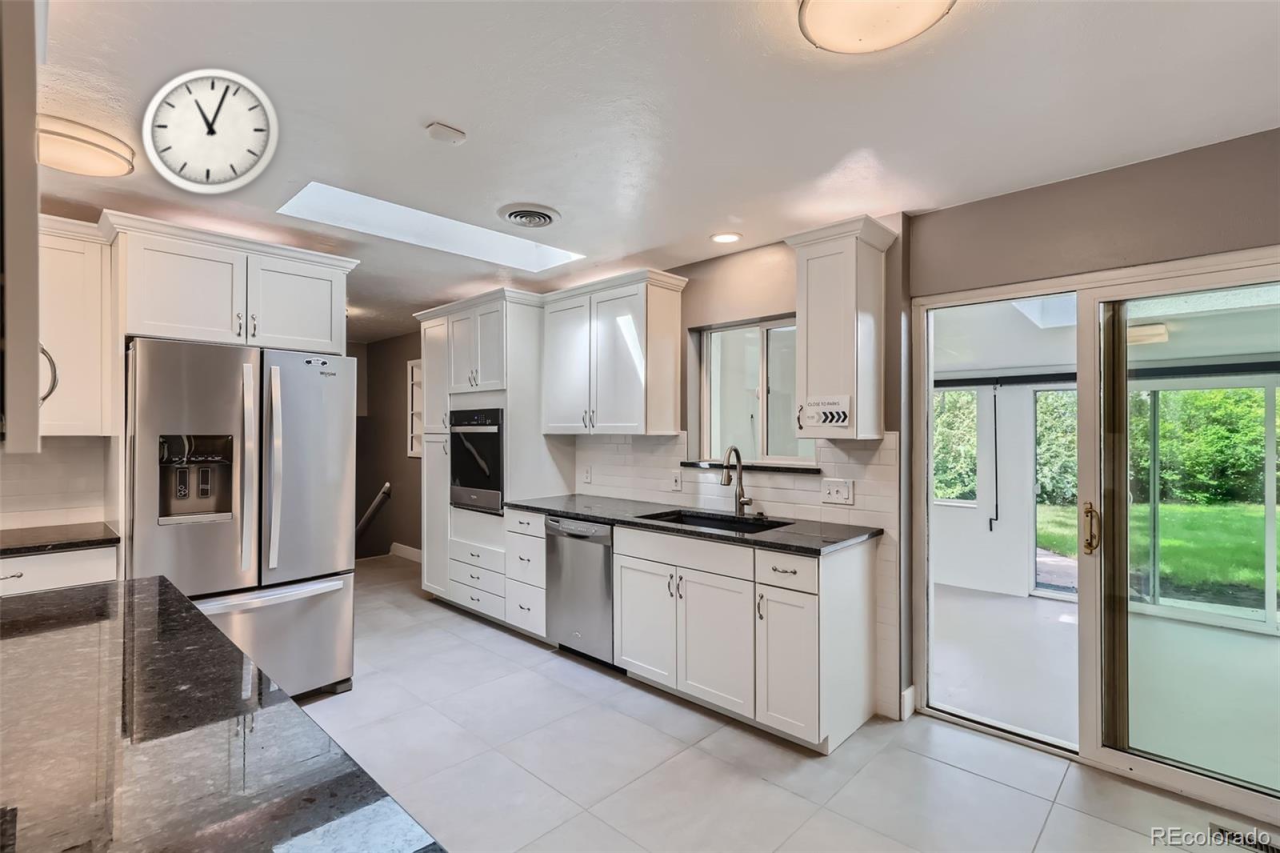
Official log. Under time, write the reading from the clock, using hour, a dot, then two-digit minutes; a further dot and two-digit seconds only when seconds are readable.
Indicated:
11.03
